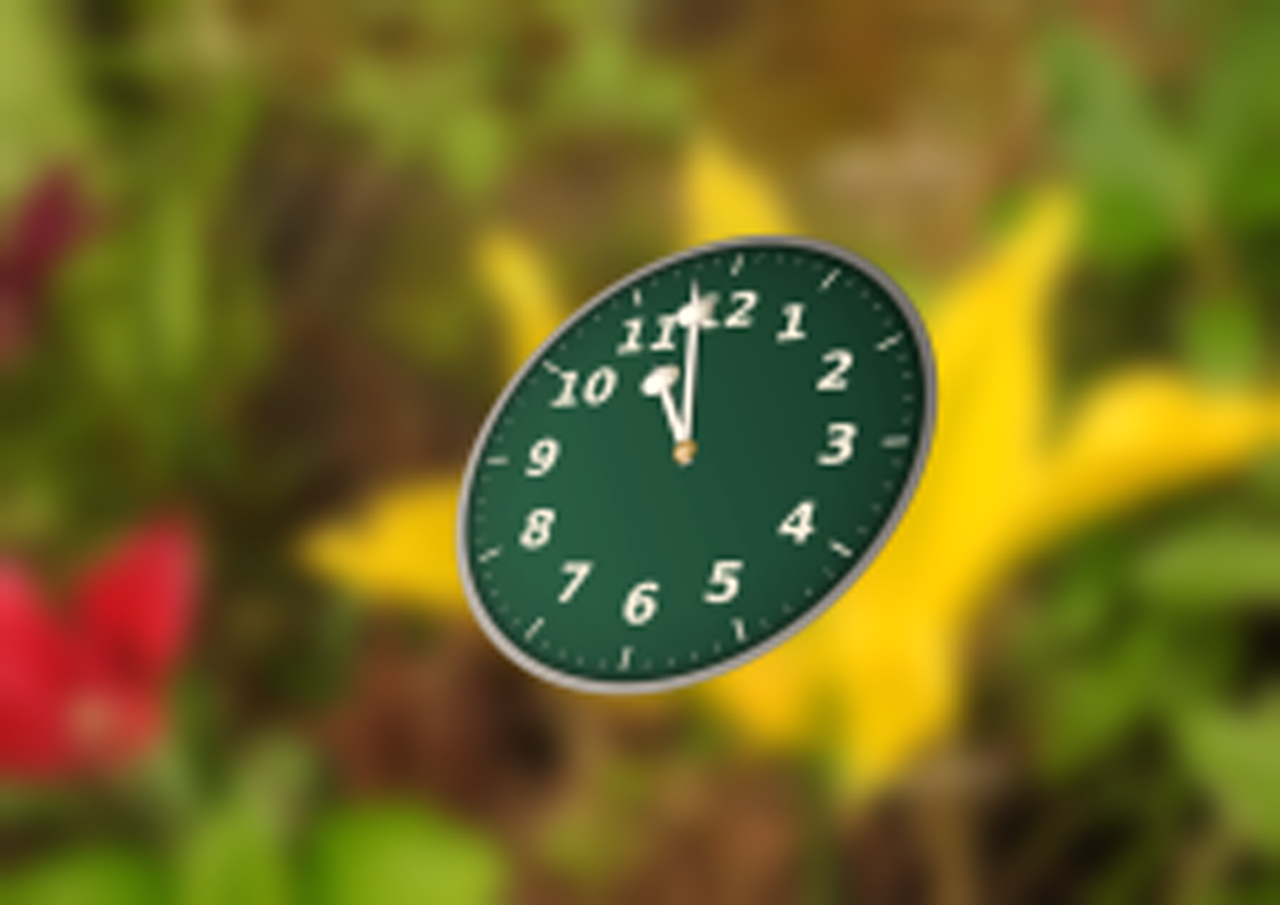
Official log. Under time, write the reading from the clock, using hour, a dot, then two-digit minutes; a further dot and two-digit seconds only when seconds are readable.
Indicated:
10.58
